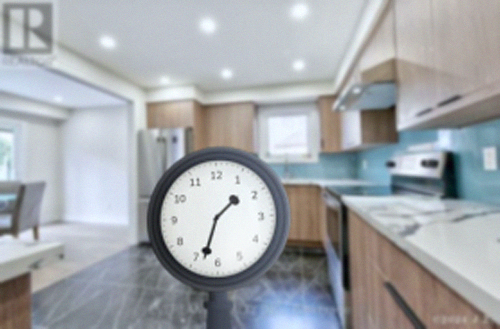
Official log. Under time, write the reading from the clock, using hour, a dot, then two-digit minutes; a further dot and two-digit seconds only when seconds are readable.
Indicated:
1.33
